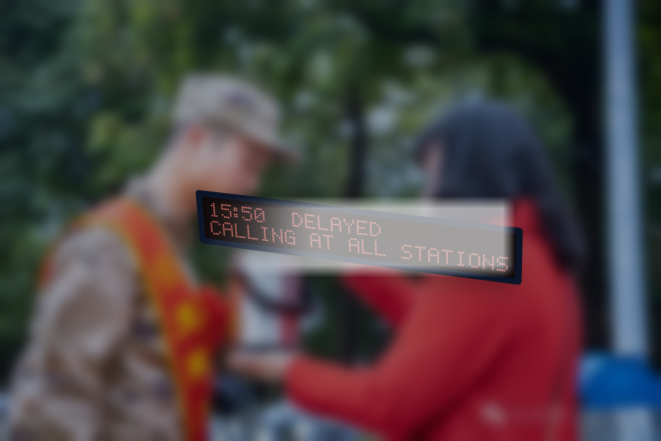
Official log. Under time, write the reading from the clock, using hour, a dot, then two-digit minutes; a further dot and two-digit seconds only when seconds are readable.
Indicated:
15.50
